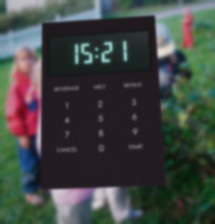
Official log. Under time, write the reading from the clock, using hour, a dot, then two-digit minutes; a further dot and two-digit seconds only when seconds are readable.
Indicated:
15.21
